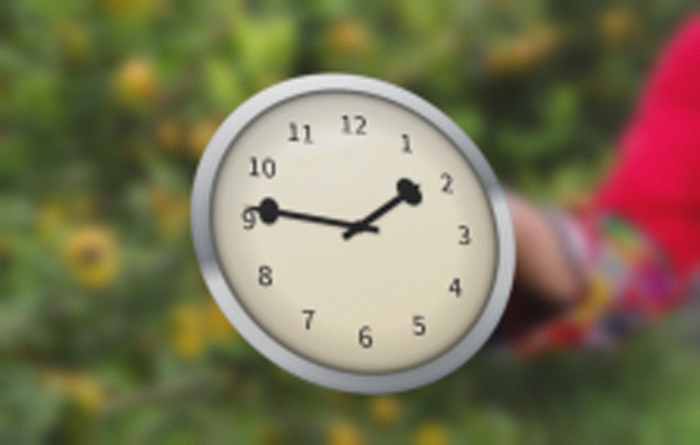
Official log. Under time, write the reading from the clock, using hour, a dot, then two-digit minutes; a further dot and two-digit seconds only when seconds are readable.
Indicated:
1.46
